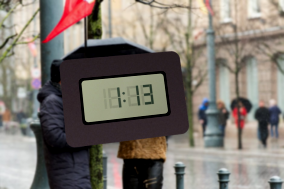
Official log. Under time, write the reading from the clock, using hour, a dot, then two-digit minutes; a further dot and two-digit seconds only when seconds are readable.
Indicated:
1.13
